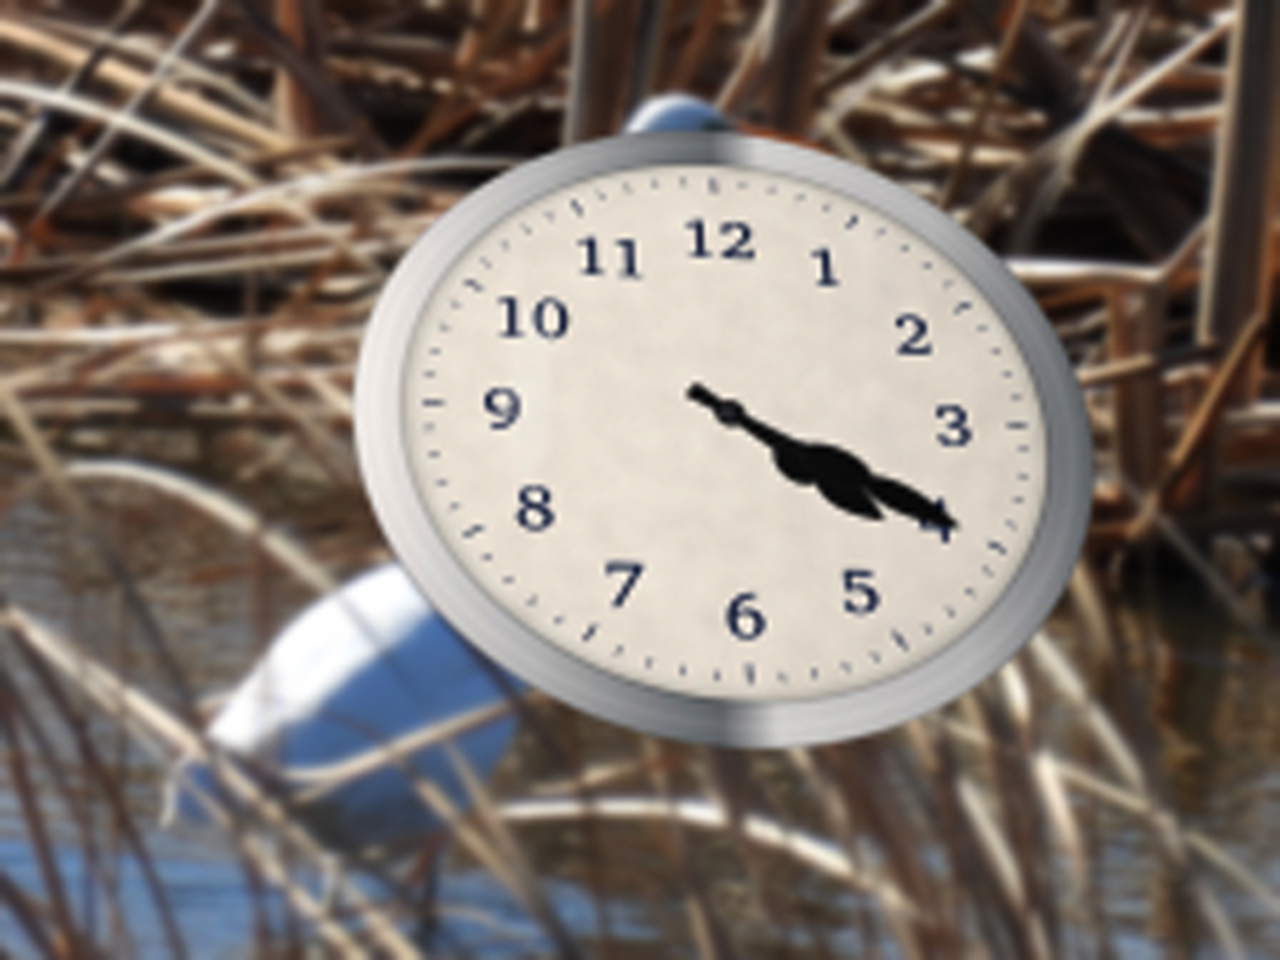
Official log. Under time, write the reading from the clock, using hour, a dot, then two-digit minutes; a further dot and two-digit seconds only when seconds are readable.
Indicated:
4.20
